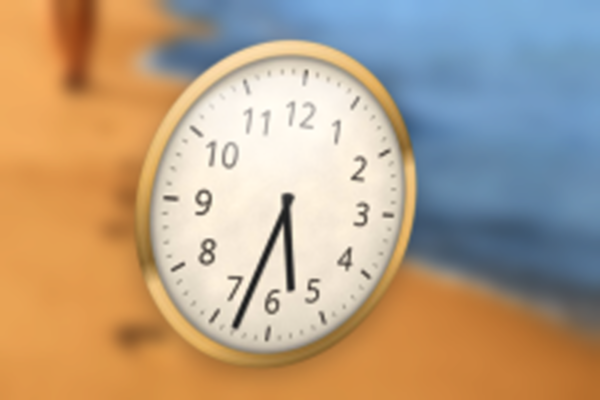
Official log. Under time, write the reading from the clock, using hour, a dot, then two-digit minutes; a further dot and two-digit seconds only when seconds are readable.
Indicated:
5.33
